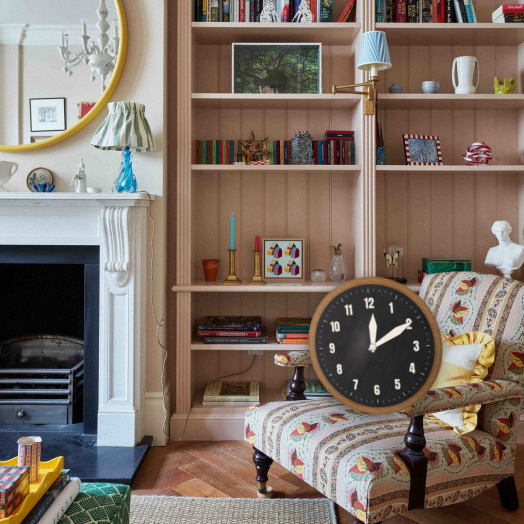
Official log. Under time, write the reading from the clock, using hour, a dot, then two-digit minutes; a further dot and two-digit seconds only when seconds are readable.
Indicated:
12.10
